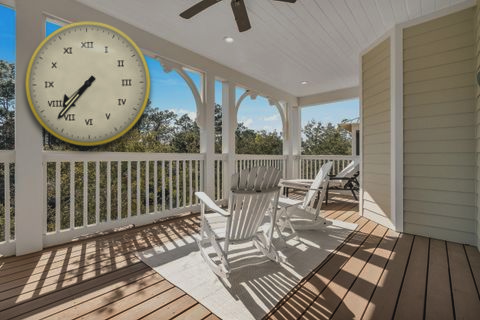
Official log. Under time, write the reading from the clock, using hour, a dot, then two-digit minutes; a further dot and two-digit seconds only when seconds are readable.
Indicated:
7.37
